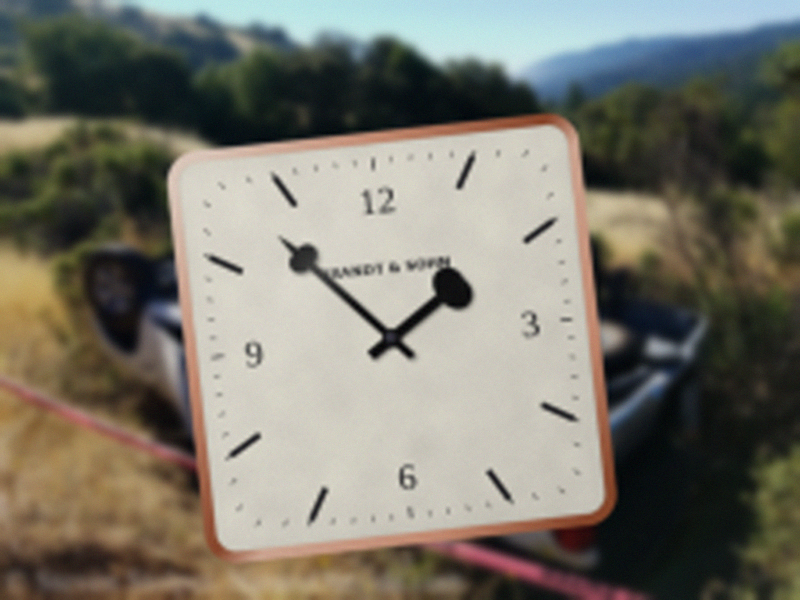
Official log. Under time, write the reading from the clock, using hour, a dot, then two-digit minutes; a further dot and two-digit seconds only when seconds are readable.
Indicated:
1.53
